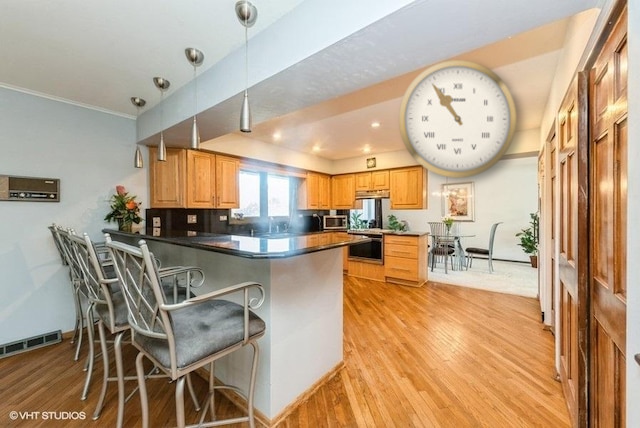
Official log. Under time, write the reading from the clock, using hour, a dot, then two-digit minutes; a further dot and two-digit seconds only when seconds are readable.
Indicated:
10.54
